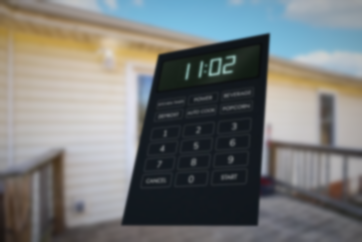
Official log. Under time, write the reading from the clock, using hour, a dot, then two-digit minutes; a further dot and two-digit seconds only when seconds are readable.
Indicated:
11.02
